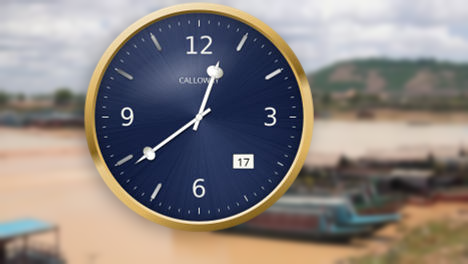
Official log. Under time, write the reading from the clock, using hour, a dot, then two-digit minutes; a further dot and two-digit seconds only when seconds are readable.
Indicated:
12.39
